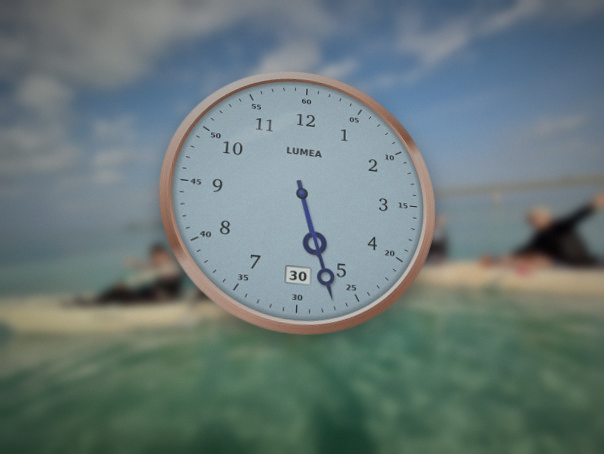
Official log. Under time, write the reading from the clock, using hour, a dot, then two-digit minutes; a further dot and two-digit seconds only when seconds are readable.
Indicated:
5.27
